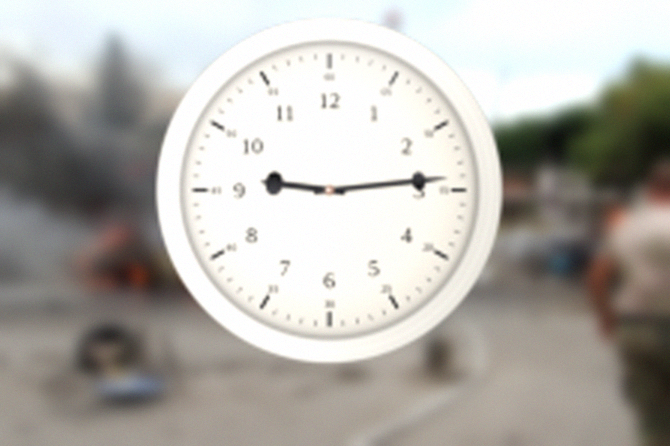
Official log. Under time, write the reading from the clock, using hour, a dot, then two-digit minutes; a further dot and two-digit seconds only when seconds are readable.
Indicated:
9.14
